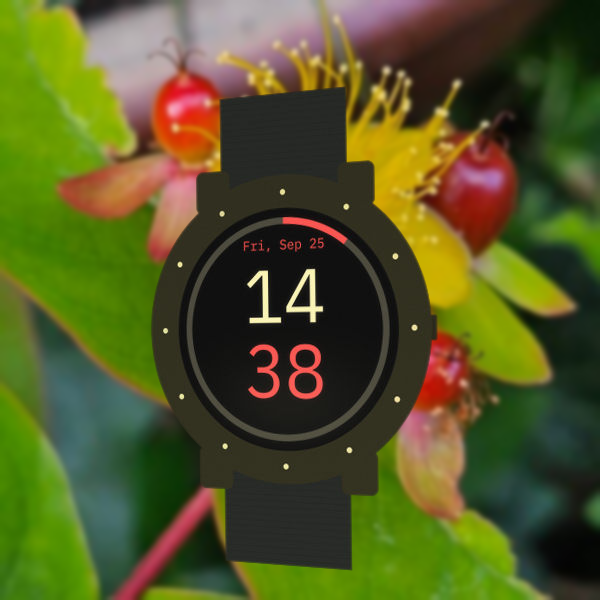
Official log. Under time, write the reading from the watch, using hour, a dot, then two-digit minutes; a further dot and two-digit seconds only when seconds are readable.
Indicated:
14.38
